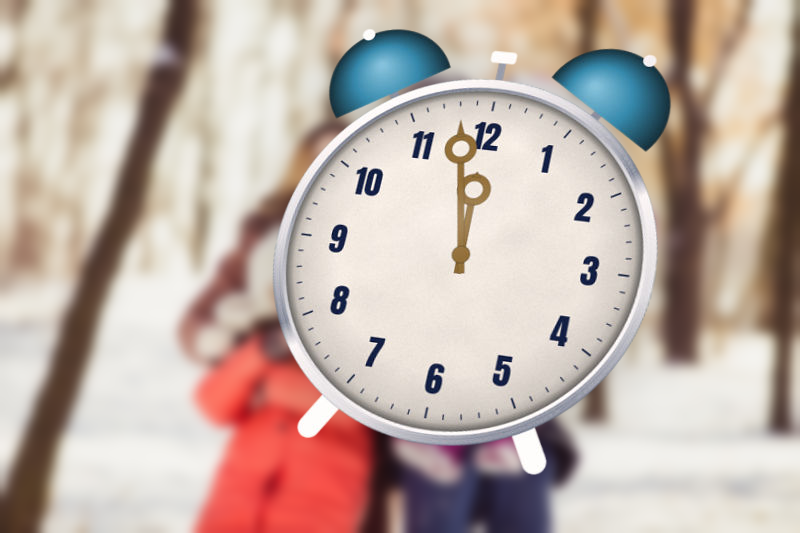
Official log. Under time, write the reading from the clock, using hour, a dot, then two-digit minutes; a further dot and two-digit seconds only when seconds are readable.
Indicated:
11.58
